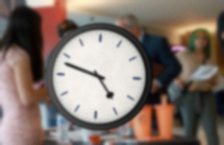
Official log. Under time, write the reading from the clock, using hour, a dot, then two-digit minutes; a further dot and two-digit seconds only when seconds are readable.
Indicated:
4.48
